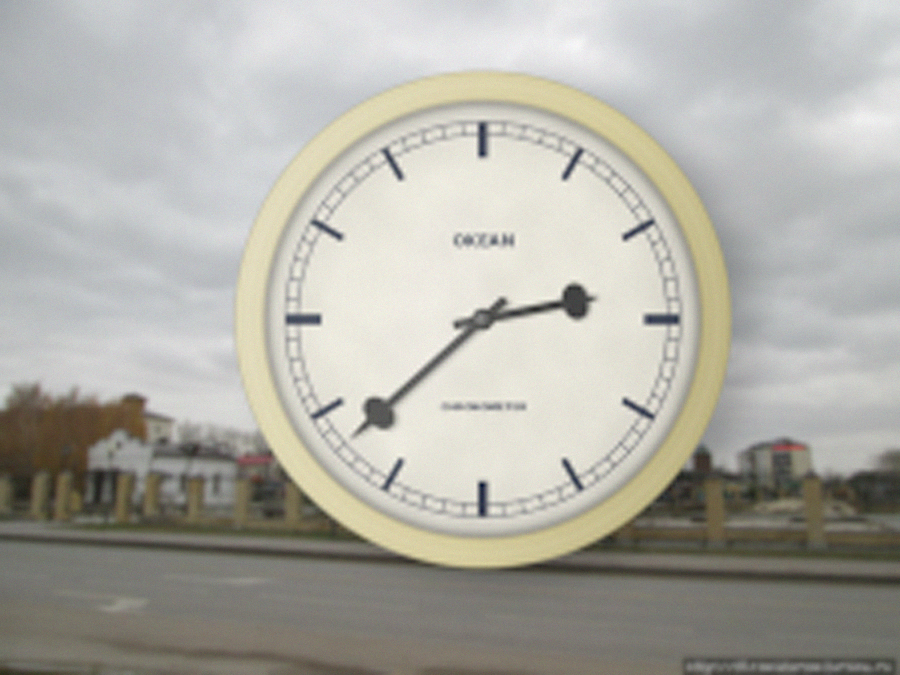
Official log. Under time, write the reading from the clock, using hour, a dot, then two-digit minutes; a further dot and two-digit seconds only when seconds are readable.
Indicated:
2.38
